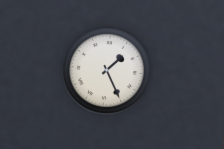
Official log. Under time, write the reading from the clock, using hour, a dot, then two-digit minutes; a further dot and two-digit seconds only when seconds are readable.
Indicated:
1.25
